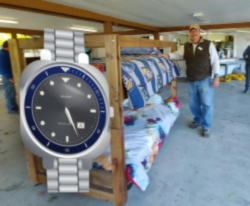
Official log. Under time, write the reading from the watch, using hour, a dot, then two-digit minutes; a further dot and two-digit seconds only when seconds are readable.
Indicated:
5.26
